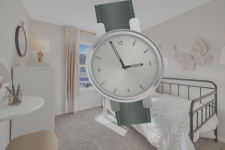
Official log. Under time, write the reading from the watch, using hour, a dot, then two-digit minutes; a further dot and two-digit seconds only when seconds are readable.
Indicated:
2.57
